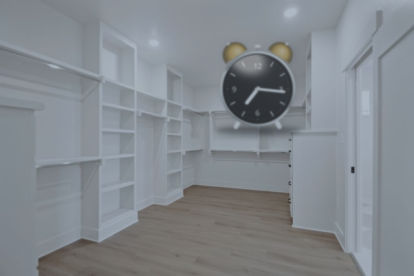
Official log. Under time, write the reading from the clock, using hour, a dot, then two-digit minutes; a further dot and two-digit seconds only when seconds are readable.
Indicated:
7.16
